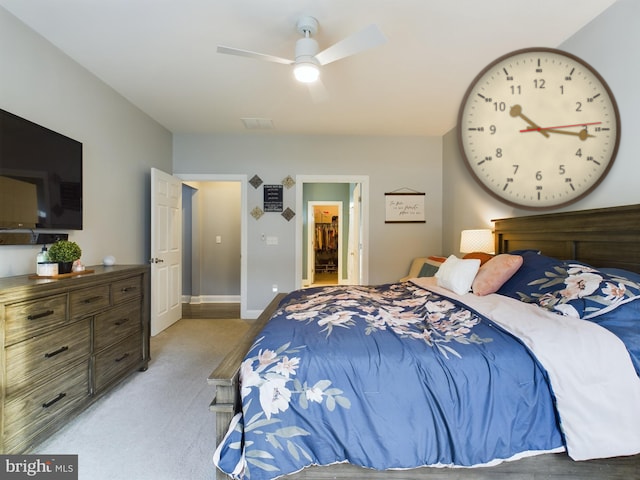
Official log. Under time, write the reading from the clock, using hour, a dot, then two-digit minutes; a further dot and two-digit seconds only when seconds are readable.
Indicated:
10.16.14
